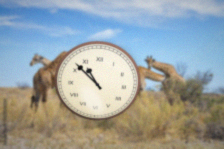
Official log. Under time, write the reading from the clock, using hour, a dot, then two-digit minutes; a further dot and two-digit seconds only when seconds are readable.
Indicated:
10.52
